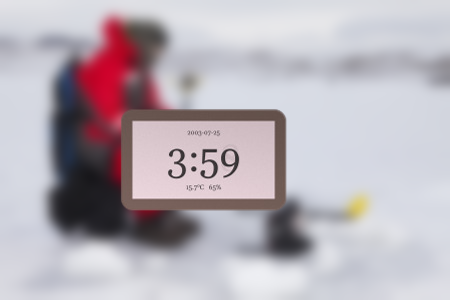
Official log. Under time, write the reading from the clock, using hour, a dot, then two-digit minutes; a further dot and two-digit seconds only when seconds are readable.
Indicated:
3.59
